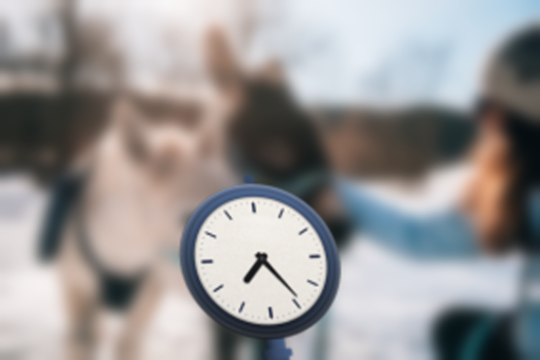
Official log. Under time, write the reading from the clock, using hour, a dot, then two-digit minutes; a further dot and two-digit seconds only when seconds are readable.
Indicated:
7.24
